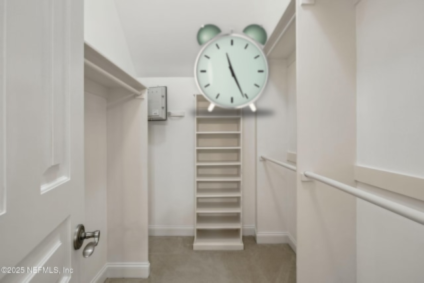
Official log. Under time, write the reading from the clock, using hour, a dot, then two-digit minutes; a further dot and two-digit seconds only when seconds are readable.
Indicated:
11.26
